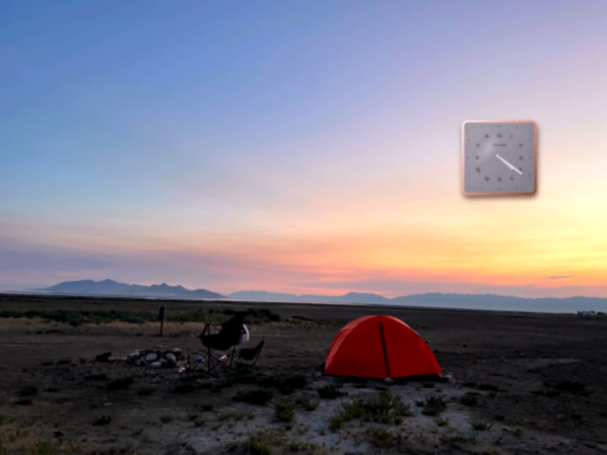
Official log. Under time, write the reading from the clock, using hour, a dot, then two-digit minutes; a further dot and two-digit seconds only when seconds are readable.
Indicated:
4.21
